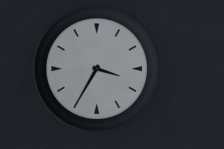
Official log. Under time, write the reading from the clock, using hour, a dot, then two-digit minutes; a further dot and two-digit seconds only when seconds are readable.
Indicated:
3.35
